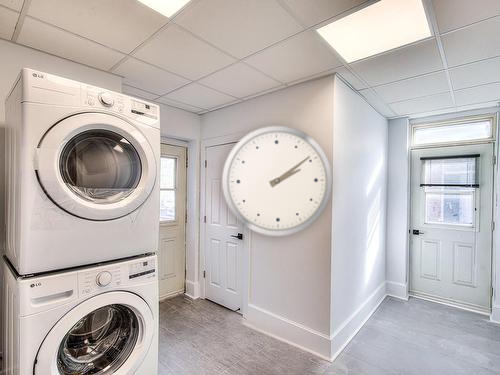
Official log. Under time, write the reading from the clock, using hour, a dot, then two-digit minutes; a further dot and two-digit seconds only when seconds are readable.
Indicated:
2.09
